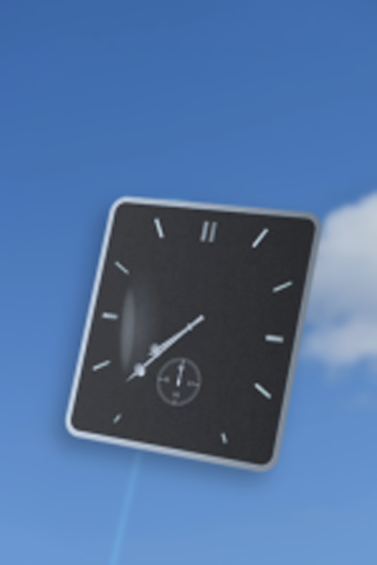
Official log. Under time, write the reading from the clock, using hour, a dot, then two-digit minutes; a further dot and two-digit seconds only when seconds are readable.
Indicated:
7.37
